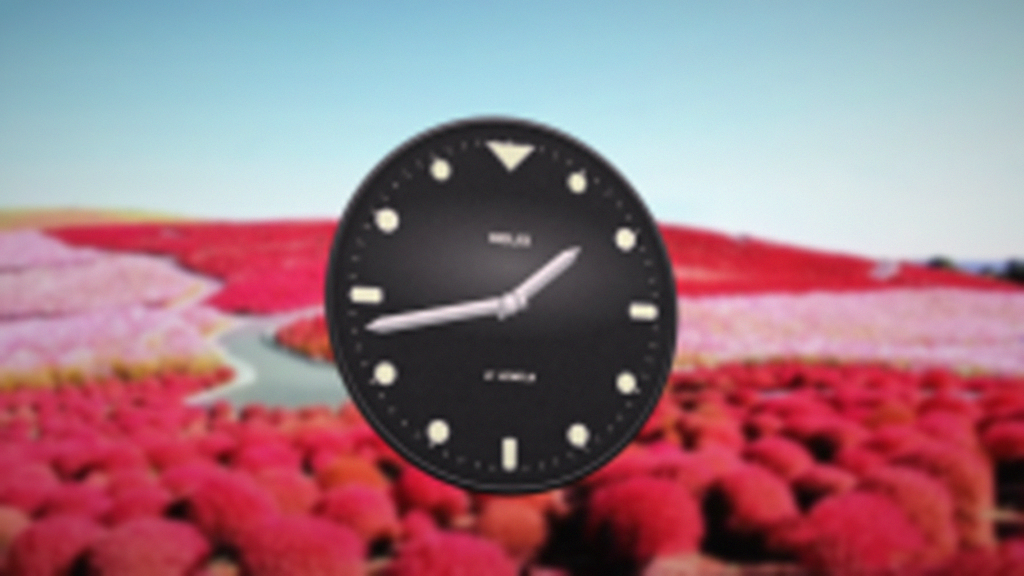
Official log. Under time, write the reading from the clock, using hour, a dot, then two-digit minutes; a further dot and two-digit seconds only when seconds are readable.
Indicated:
1.43
